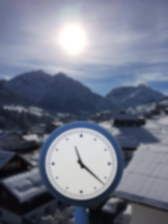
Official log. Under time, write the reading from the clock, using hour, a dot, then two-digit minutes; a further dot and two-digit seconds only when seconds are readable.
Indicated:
11.22
